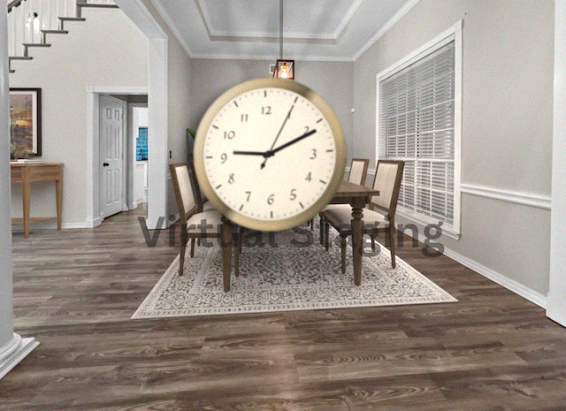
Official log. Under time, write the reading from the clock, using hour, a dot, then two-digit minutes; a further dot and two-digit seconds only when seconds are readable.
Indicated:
9.11.05
